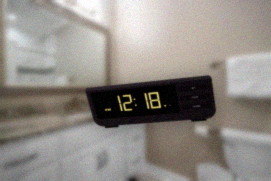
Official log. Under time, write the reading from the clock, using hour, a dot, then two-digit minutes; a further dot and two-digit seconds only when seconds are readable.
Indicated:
12.18
